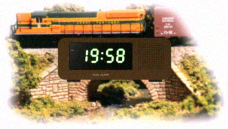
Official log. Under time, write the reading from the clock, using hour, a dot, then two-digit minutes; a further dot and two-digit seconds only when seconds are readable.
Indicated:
19.58
